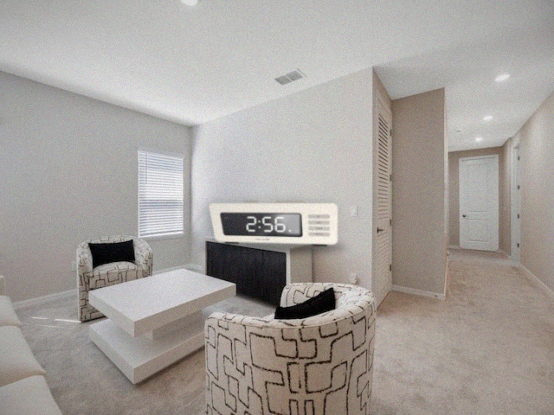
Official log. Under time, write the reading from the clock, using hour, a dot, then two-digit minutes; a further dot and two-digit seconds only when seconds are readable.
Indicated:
2.56
